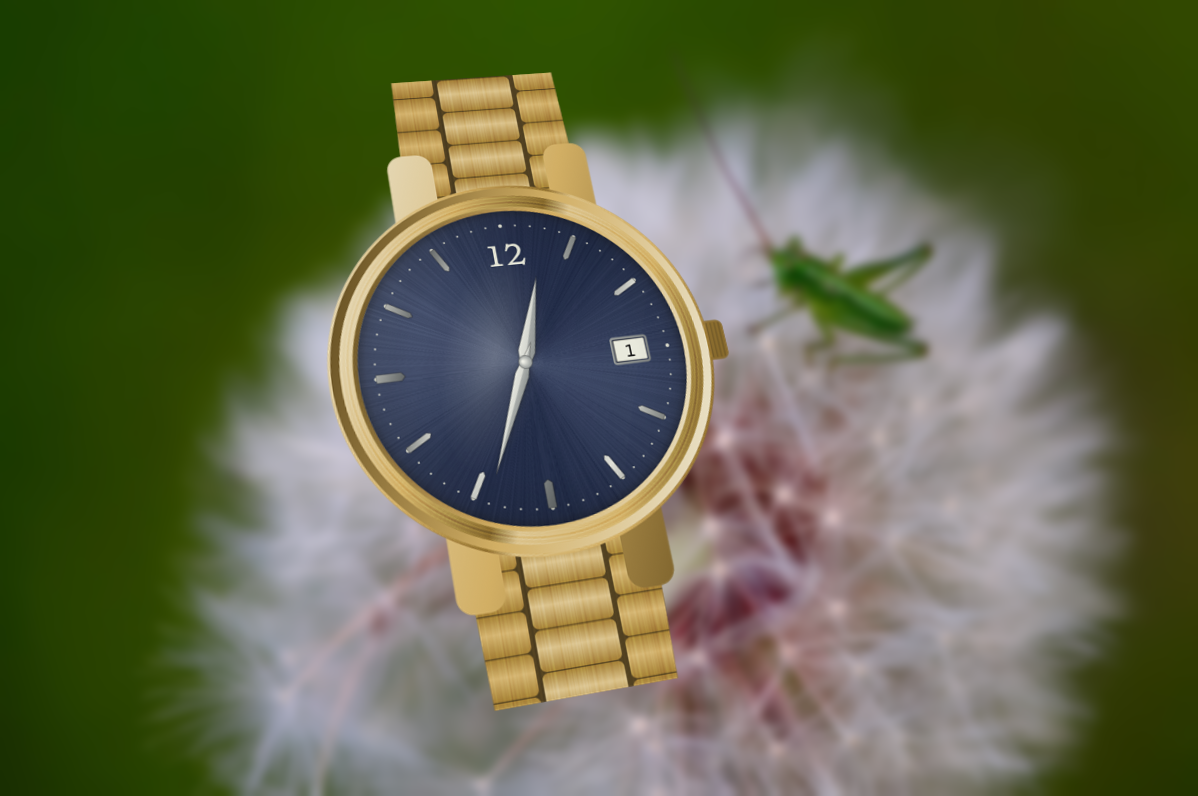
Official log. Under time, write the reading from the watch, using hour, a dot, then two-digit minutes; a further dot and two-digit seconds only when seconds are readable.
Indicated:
12.34
